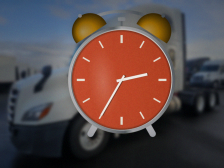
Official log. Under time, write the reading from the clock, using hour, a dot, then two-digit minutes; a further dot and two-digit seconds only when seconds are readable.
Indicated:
2.35
